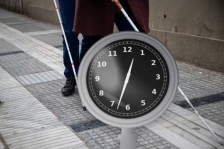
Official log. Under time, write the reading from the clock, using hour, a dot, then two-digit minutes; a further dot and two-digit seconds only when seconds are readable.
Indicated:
12.33
